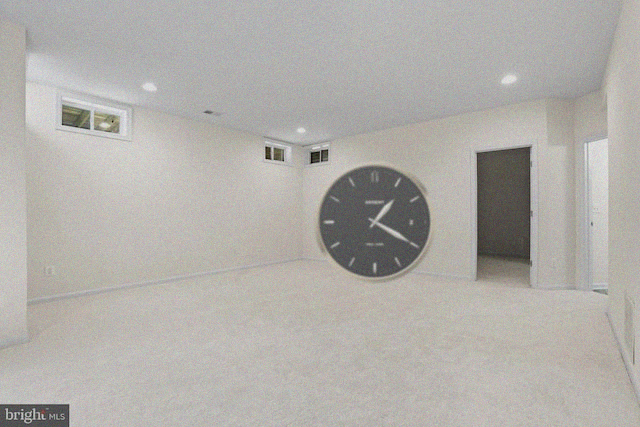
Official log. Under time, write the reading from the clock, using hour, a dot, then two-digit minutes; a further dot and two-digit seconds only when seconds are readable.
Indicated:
1.20
